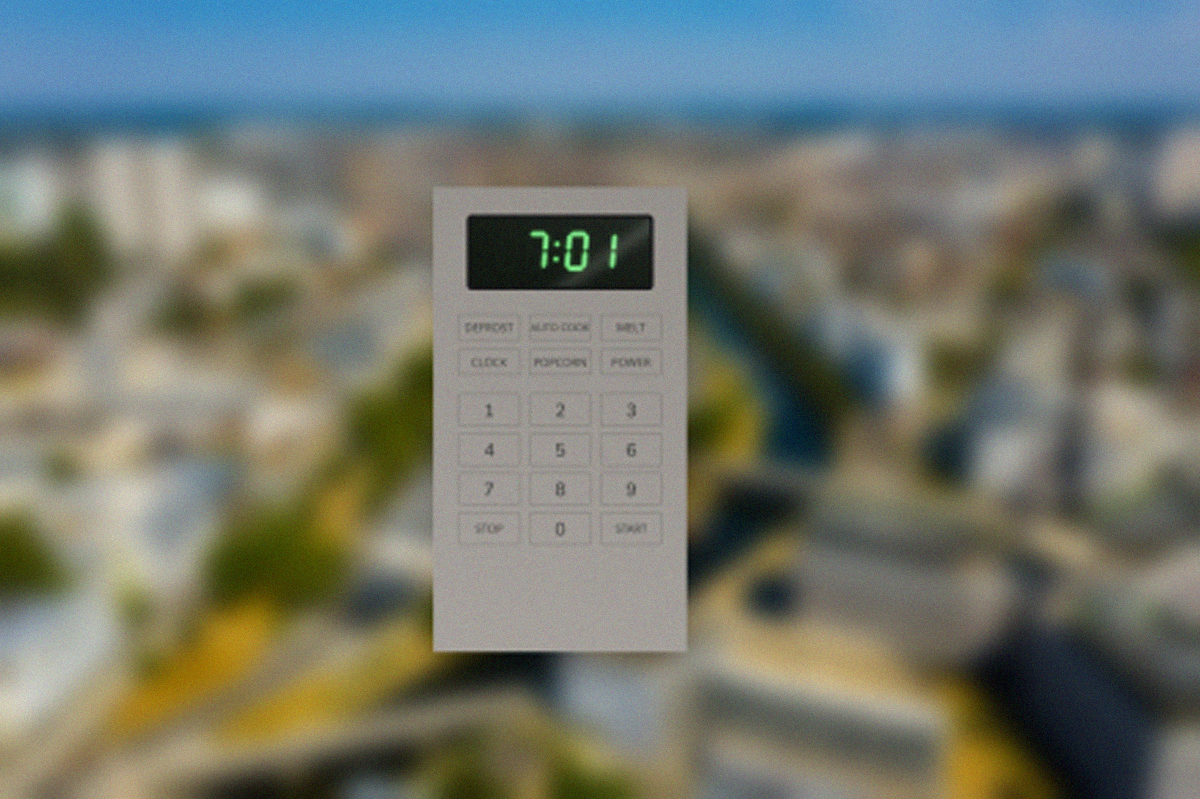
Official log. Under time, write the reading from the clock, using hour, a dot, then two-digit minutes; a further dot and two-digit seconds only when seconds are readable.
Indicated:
7.01
